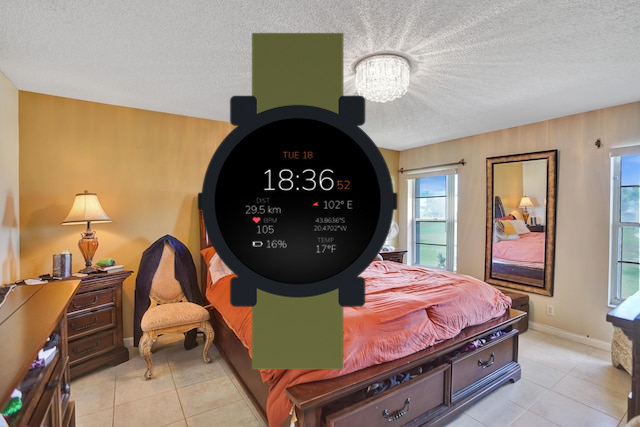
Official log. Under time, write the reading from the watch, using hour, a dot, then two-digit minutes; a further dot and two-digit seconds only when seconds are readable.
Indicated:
18.36.52
